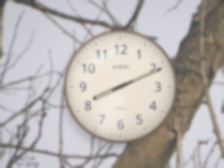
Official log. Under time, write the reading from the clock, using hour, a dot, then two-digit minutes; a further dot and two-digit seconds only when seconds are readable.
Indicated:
8.11
